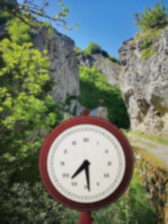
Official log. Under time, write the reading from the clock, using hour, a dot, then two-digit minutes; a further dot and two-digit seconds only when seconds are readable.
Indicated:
7.29
